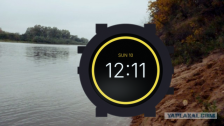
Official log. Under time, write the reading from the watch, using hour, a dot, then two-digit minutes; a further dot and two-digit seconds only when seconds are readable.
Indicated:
12.11
